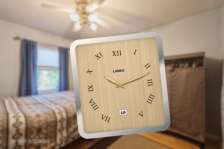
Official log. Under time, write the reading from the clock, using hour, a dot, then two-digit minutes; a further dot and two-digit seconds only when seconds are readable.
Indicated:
10.12
